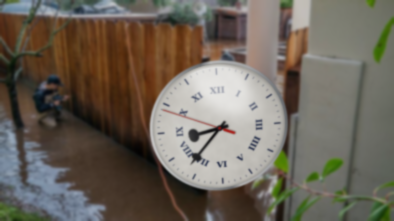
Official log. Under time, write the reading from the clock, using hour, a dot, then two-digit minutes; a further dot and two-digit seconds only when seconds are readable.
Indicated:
8.36.49
